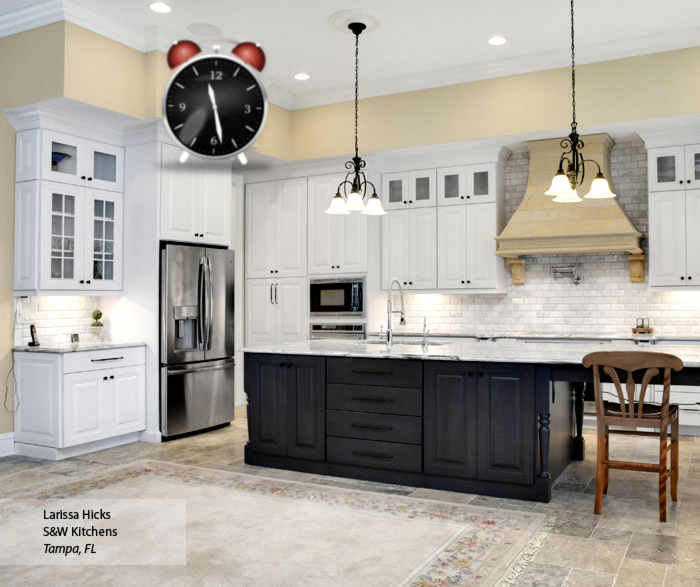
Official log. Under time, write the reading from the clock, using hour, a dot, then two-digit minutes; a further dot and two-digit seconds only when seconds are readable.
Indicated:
11.28
